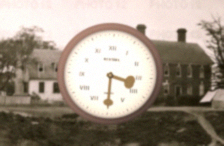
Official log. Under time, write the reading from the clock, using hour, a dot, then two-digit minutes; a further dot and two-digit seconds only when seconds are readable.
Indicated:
3.30
